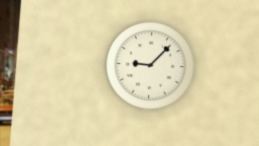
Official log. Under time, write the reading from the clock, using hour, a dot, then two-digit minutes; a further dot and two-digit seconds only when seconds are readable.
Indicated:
9.07
